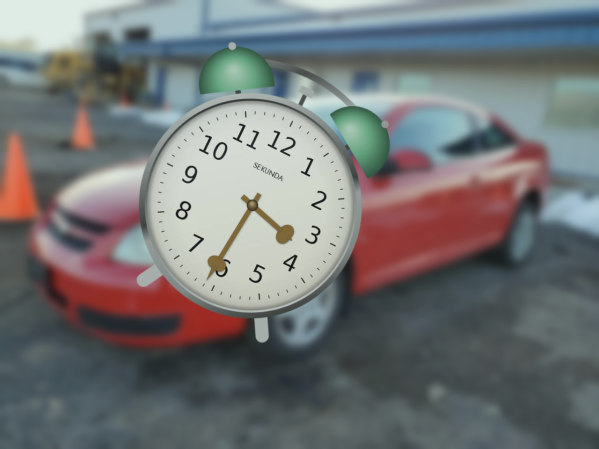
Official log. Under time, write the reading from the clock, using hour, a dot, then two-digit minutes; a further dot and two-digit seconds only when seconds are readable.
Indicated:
3.31
